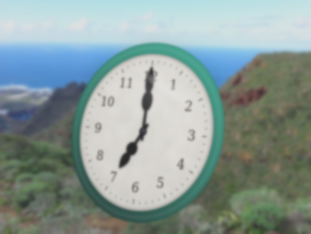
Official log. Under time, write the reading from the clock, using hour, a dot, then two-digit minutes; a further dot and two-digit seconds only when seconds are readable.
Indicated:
7.00
